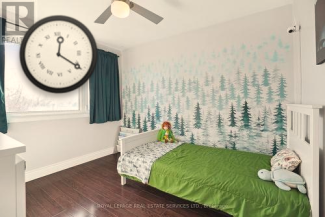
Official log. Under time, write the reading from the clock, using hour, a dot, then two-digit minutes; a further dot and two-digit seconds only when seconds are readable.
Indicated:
12.21
